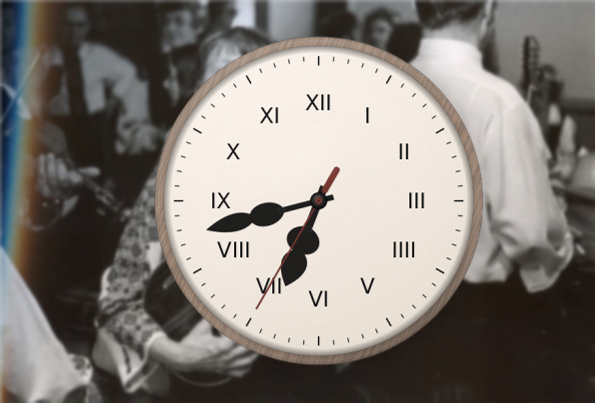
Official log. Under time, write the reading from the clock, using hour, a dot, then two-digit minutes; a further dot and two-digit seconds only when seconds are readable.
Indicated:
6.42.35
